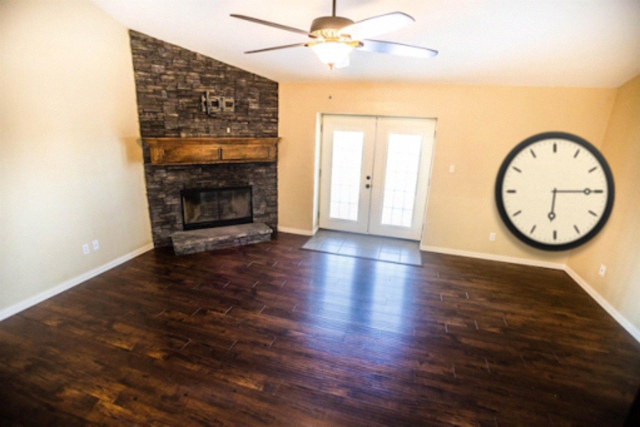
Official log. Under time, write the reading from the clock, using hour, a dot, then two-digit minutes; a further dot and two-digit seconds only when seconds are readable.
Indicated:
6.15
